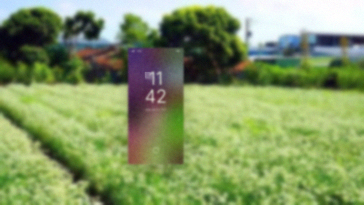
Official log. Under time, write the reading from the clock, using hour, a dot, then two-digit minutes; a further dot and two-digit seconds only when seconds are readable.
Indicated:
11.42
